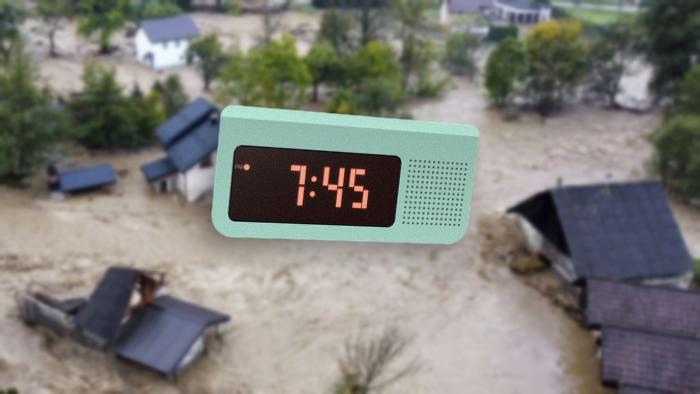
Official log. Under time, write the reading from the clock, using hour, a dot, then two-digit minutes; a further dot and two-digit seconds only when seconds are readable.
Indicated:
7.45
